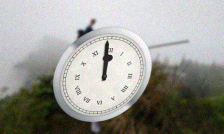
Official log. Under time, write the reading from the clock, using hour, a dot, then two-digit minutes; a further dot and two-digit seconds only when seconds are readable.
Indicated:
11.59
